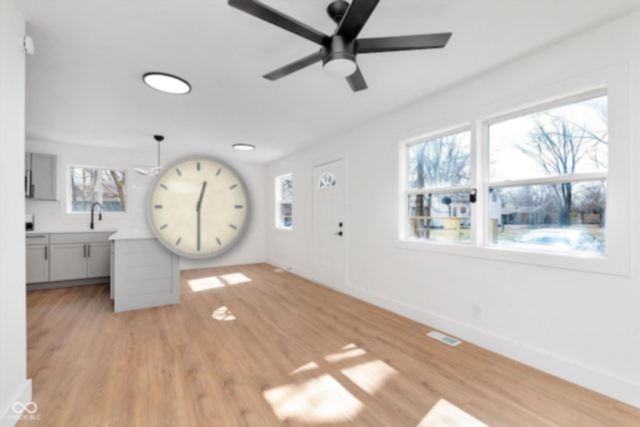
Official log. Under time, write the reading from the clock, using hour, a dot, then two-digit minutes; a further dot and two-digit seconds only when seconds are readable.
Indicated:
12.30
